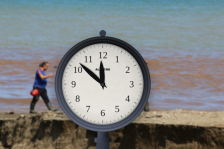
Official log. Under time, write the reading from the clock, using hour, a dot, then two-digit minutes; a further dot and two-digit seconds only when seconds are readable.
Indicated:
11.52
